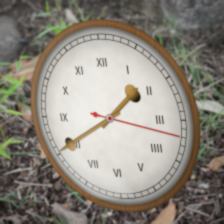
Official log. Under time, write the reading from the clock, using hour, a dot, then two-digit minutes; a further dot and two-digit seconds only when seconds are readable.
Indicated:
1.40.17
